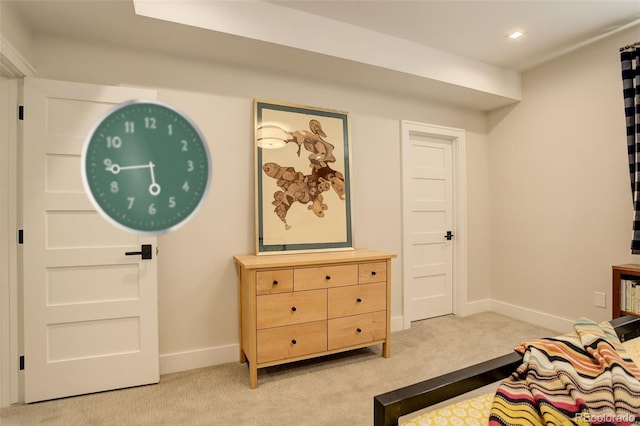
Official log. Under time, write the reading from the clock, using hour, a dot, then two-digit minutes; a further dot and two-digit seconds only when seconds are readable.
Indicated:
5.44
